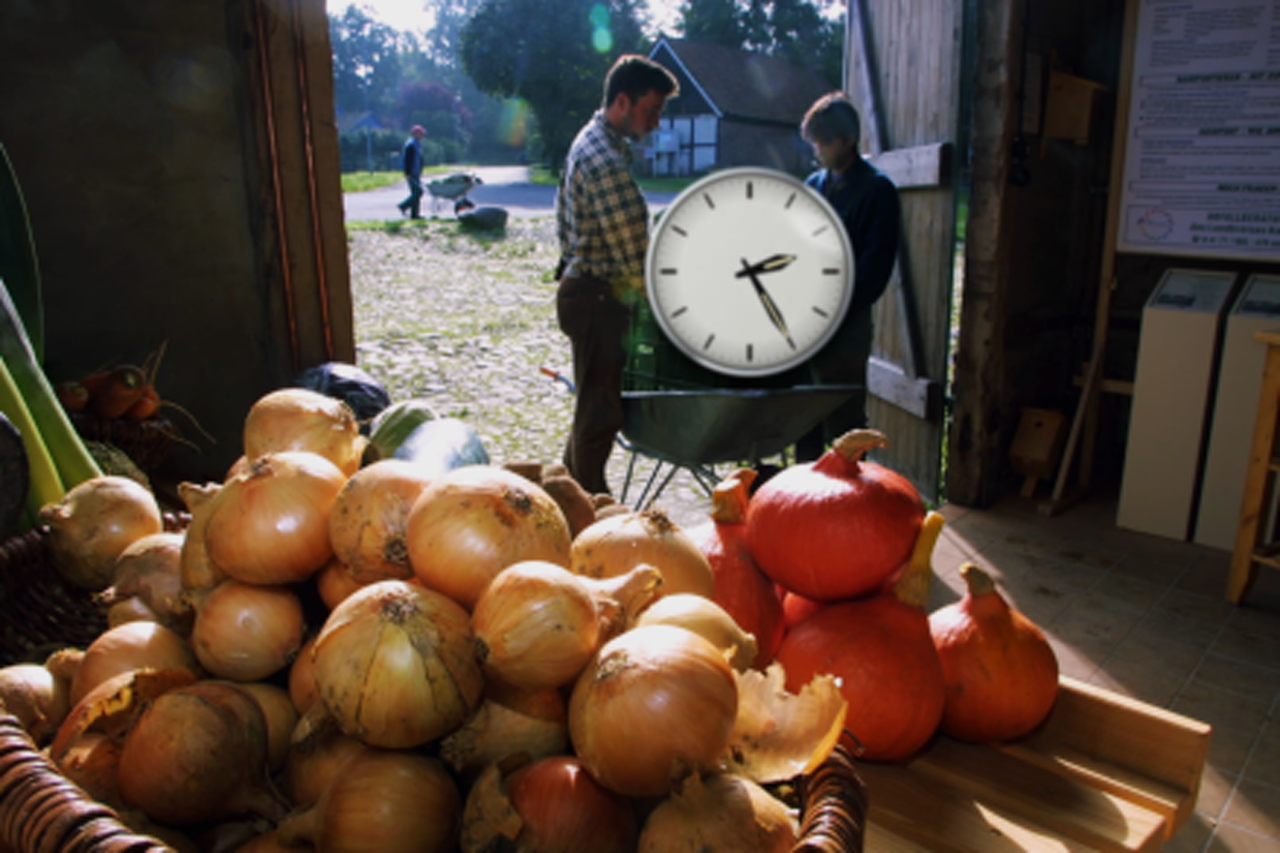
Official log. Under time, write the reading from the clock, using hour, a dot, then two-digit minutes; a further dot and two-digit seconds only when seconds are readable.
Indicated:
2.25
